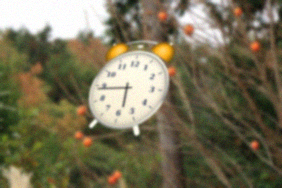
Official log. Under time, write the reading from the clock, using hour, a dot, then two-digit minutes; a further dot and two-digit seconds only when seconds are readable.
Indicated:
5.44
